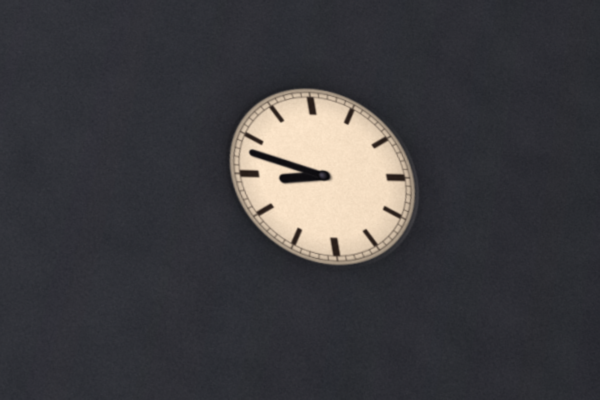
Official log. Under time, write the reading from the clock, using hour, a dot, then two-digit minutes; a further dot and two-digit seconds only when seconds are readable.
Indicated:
8.48
